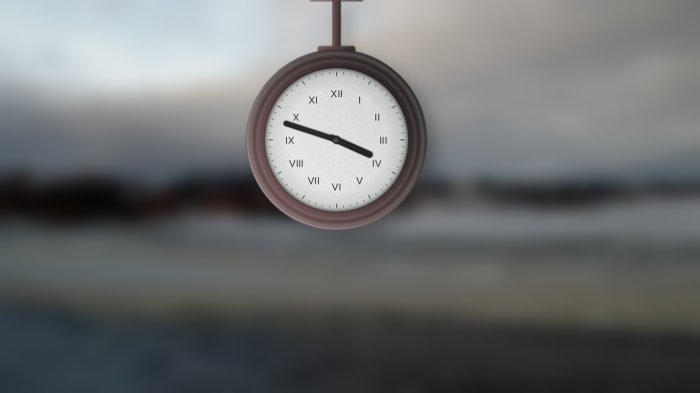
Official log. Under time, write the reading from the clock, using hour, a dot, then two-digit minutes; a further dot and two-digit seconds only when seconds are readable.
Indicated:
3.48
